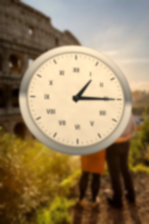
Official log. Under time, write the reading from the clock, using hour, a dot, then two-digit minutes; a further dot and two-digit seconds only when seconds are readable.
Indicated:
1.15
